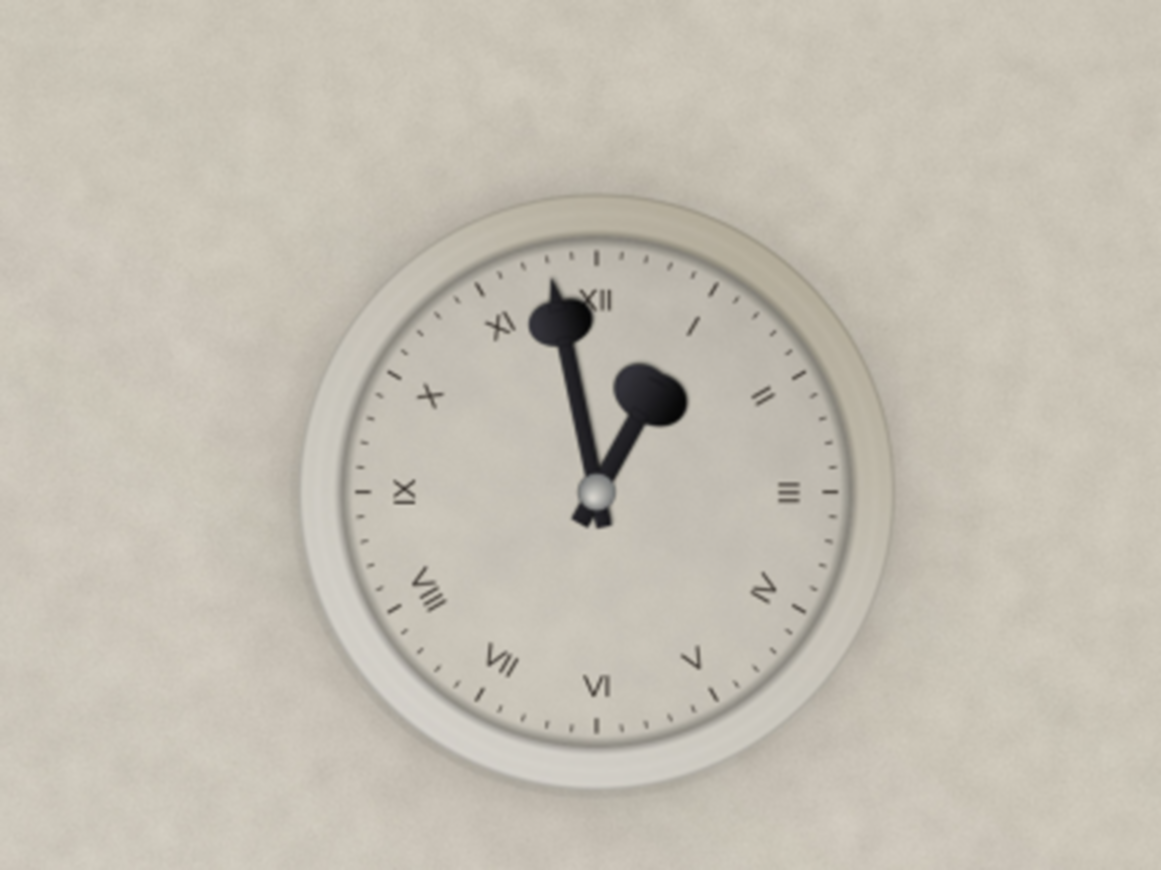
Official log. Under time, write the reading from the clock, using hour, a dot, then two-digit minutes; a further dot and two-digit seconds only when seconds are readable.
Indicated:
12.58
